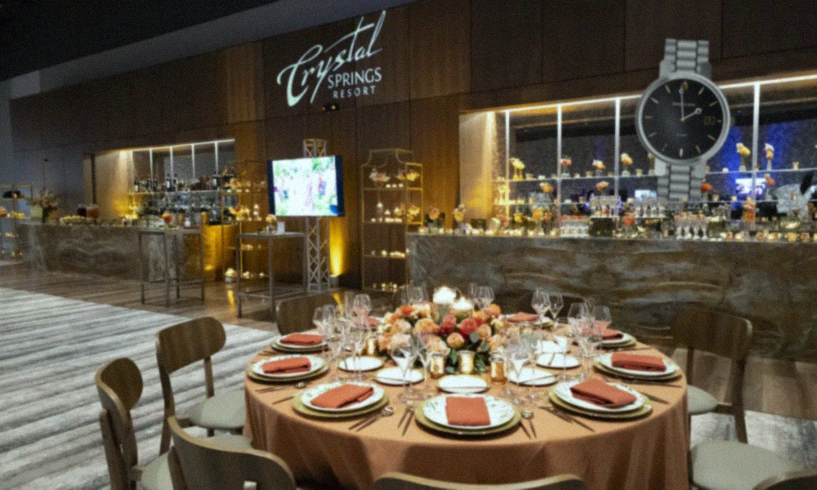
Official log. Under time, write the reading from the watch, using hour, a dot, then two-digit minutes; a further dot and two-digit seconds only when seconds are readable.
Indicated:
1.59
